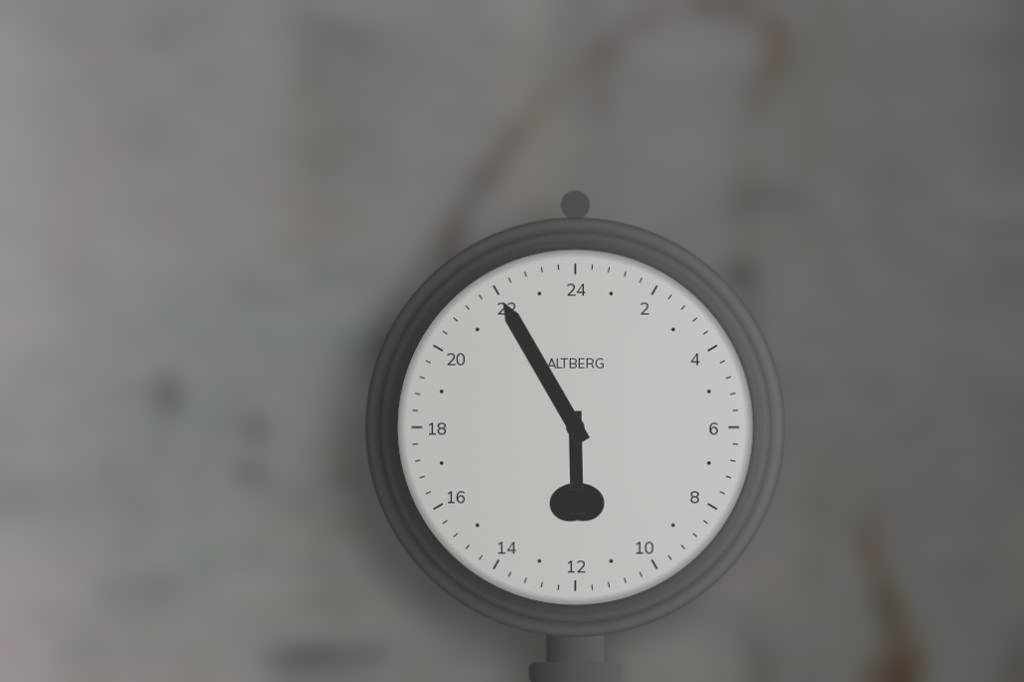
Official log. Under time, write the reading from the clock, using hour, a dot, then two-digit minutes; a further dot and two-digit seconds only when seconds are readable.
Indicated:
11.55
